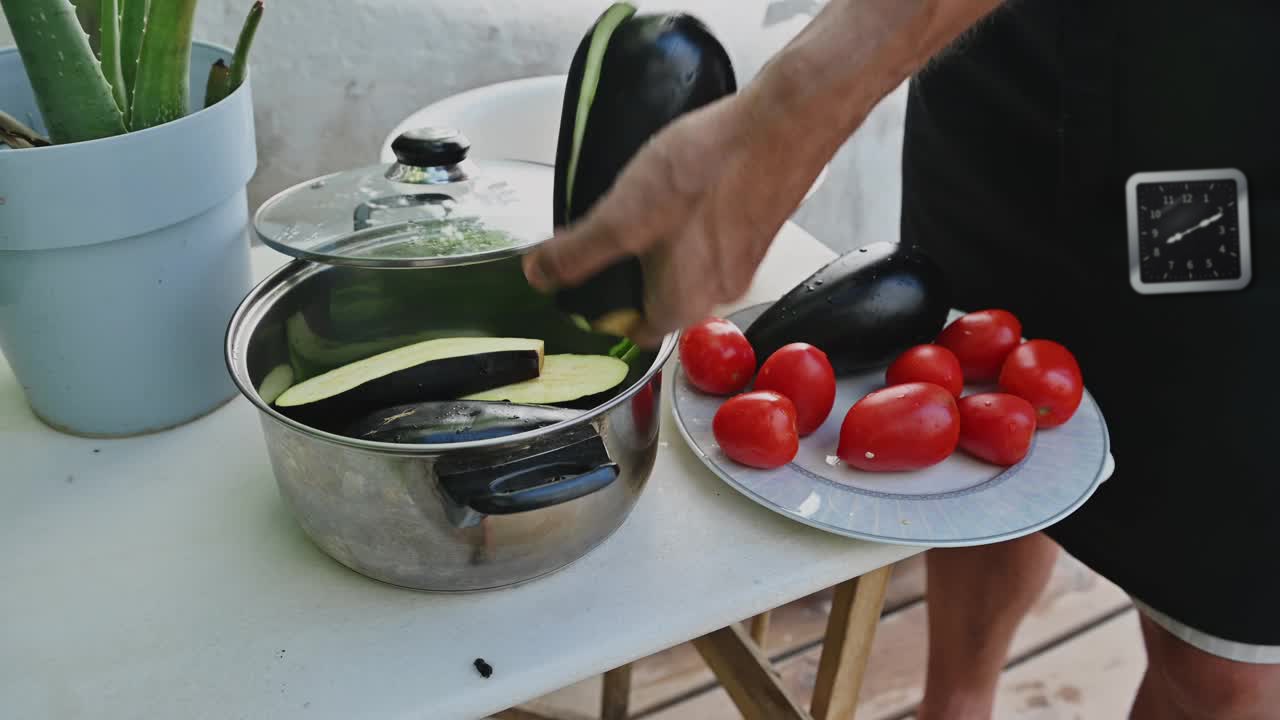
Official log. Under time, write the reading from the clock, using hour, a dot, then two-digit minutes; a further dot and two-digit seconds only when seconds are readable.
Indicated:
8.11
